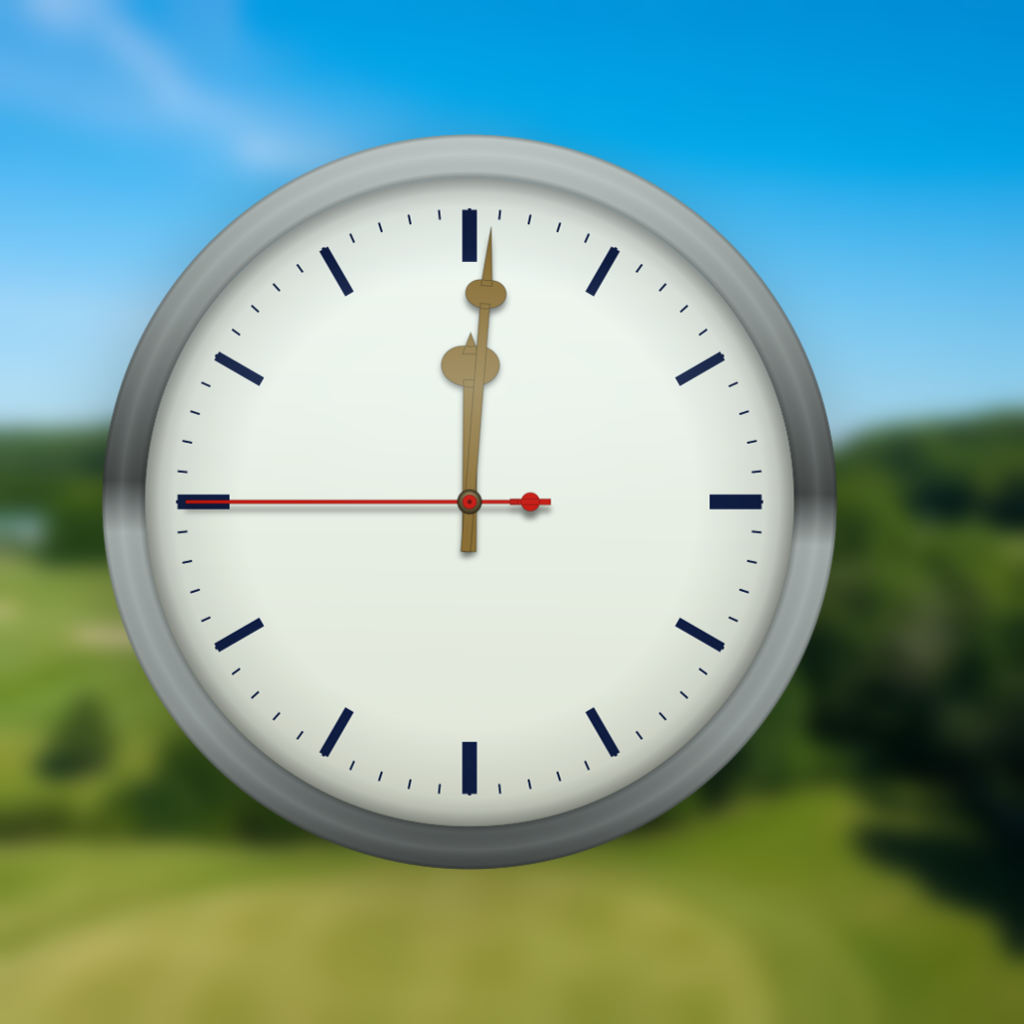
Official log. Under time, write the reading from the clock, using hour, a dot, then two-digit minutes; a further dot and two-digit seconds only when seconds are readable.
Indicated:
12.00.45
